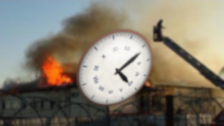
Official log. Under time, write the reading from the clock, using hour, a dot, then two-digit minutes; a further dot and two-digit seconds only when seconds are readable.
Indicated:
4.06
